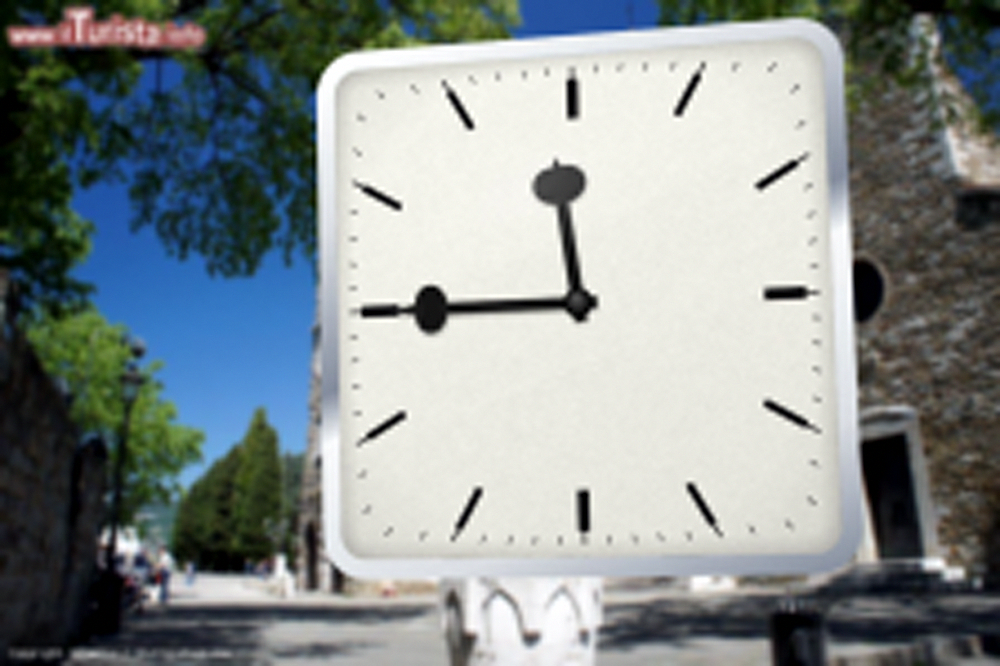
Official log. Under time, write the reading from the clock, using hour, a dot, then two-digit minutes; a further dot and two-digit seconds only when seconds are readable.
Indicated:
11.45
